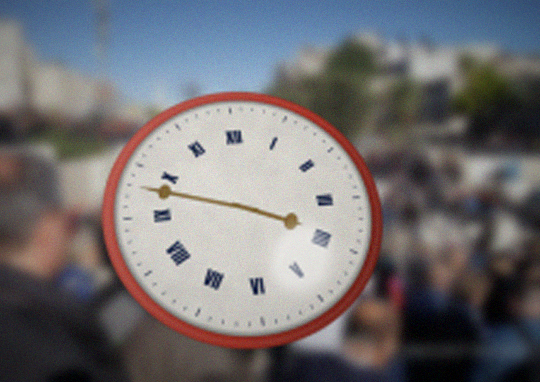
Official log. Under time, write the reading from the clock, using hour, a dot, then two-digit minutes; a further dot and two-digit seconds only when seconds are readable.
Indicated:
3.48
